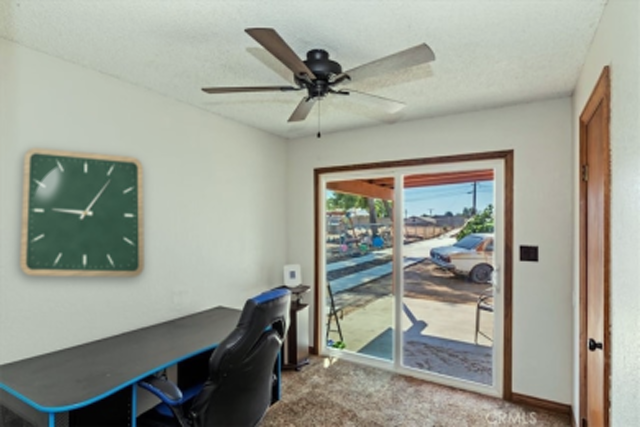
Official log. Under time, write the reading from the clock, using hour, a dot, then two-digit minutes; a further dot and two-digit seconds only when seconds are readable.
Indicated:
9.06
